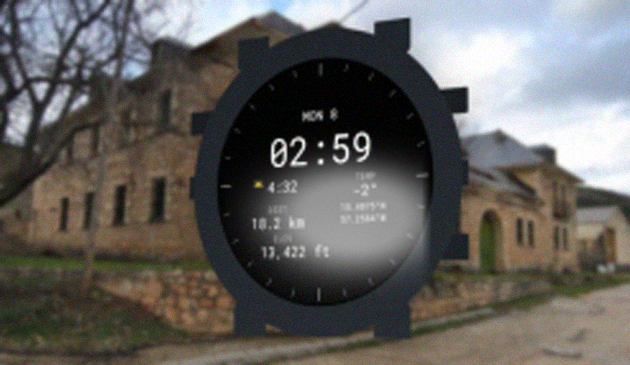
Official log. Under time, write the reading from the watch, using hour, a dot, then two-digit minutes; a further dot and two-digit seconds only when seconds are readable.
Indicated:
2.59
